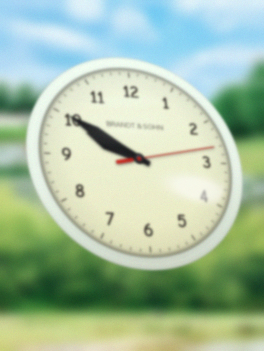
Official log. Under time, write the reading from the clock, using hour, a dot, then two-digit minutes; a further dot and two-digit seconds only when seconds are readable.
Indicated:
9.50.13
